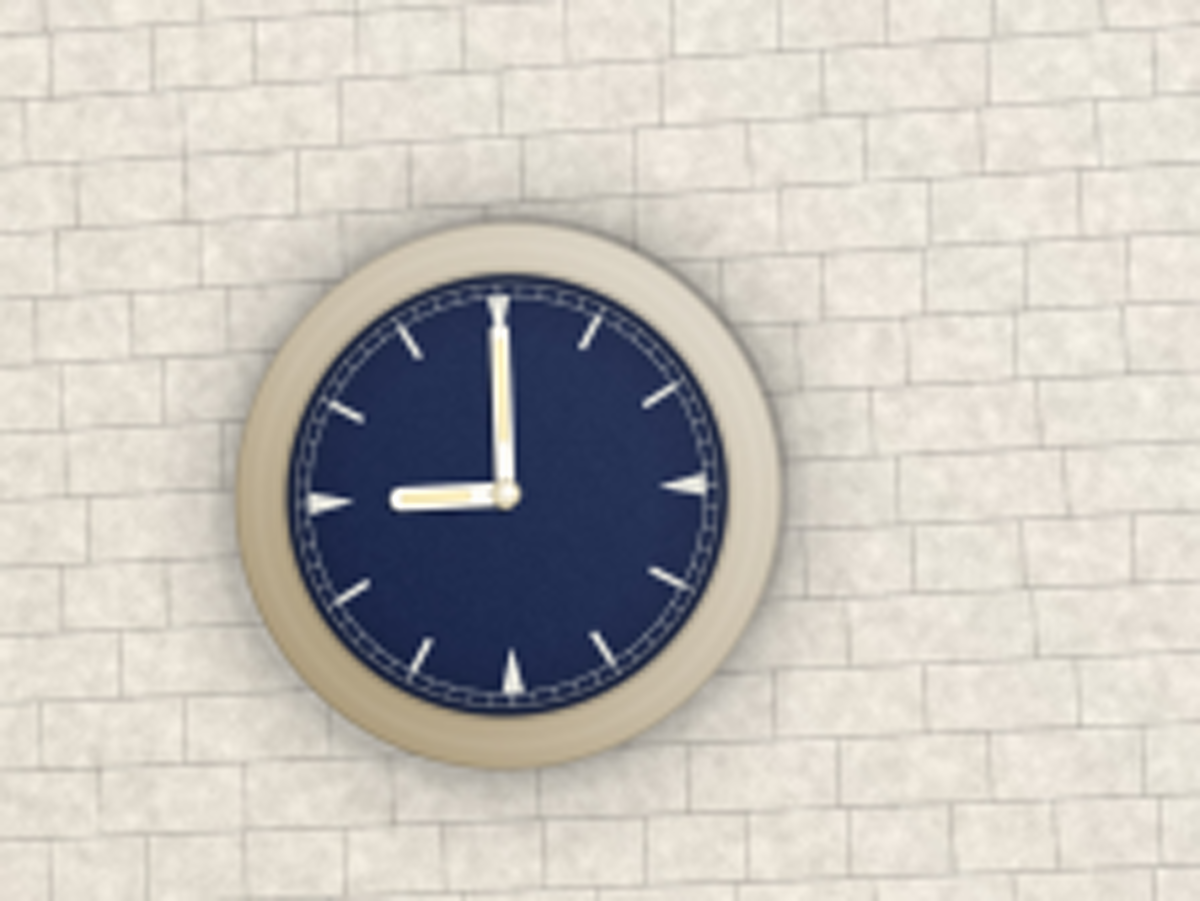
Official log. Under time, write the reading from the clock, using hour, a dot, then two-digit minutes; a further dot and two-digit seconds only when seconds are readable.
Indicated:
9.00
